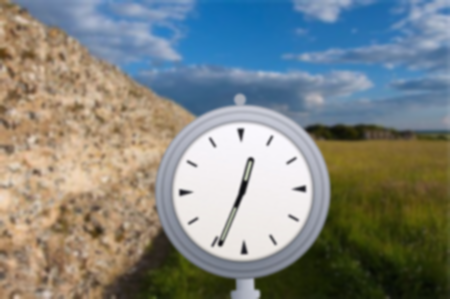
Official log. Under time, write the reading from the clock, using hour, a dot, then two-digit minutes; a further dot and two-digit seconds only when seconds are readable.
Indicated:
12.34
